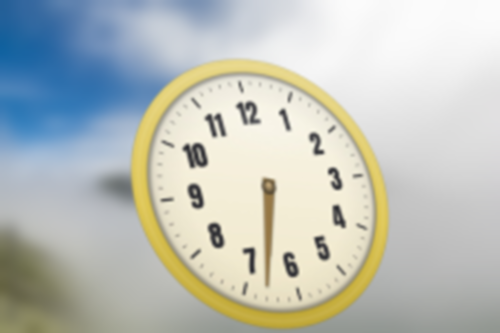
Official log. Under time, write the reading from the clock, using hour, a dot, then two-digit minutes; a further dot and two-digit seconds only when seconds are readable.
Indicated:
6.33
